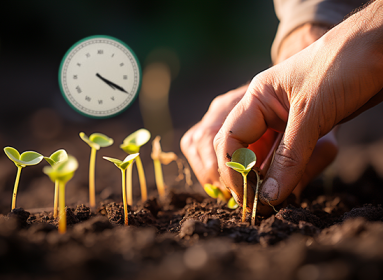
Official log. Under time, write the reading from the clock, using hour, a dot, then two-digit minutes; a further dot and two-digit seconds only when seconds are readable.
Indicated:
4.20
